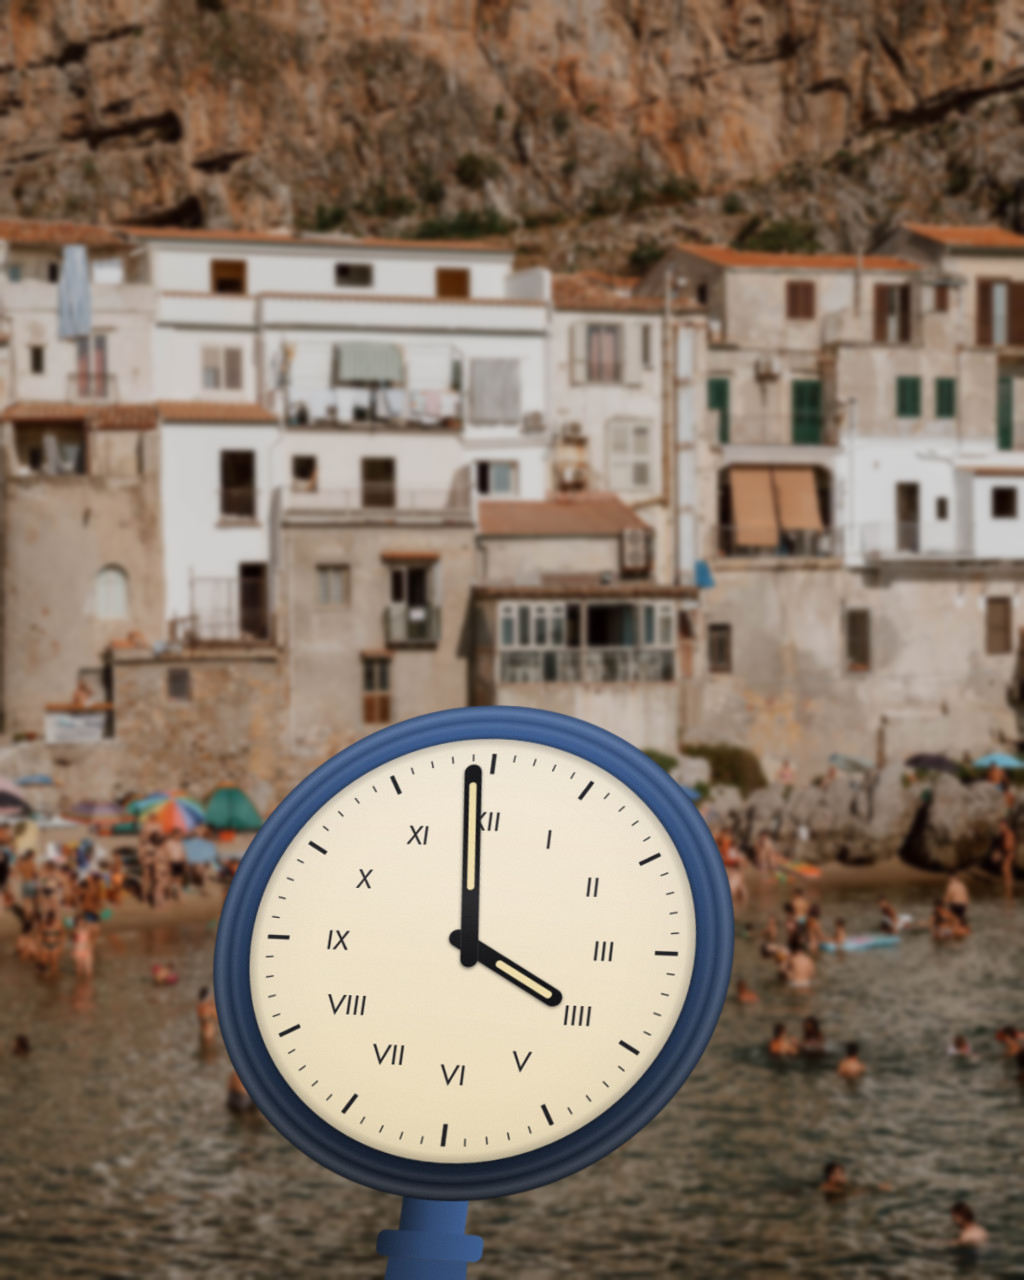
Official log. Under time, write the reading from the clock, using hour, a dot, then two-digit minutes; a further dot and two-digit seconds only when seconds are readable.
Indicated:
3.59
